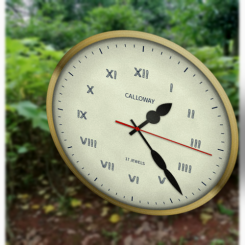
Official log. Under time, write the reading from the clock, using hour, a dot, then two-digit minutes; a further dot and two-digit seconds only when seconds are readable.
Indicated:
1.23.16
